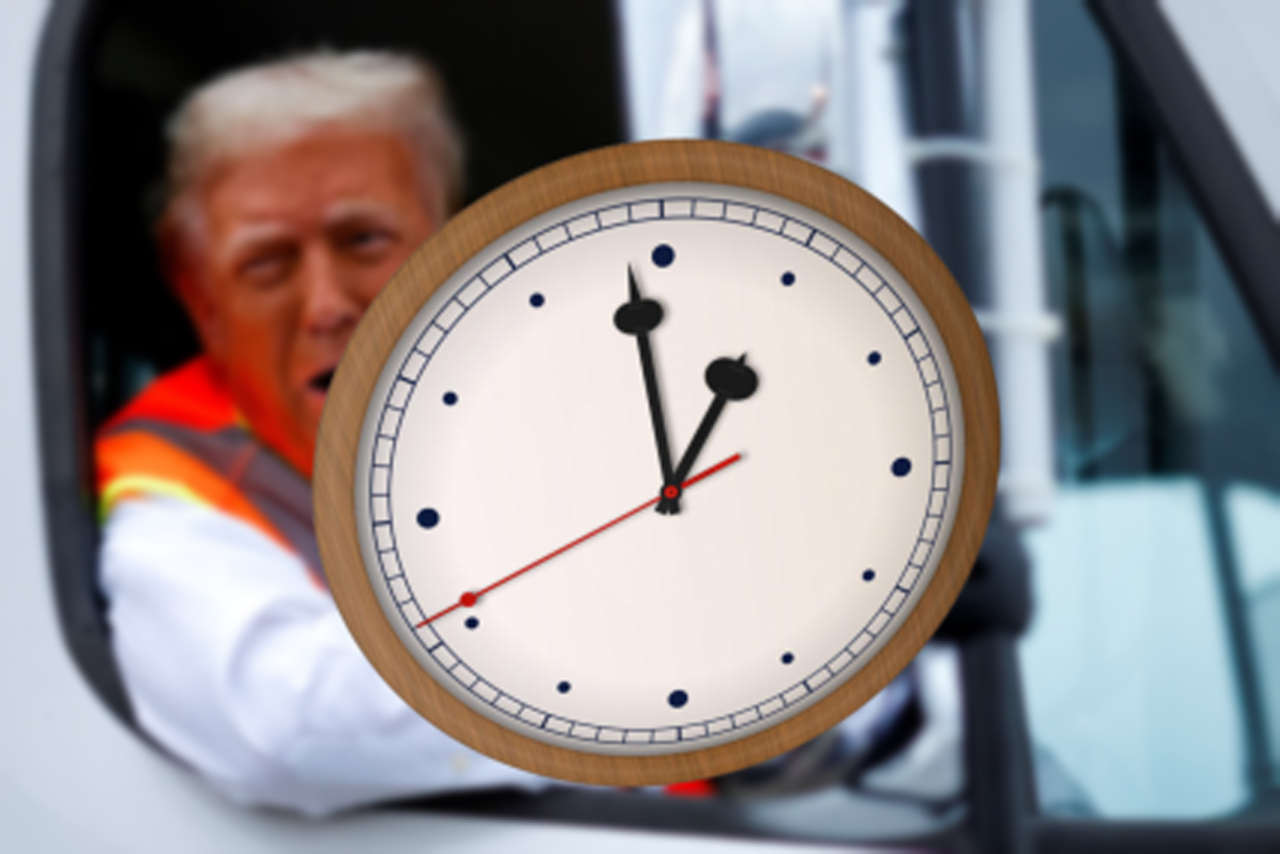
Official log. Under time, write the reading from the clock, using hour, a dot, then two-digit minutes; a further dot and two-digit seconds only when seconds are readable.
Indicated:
12.58.41
